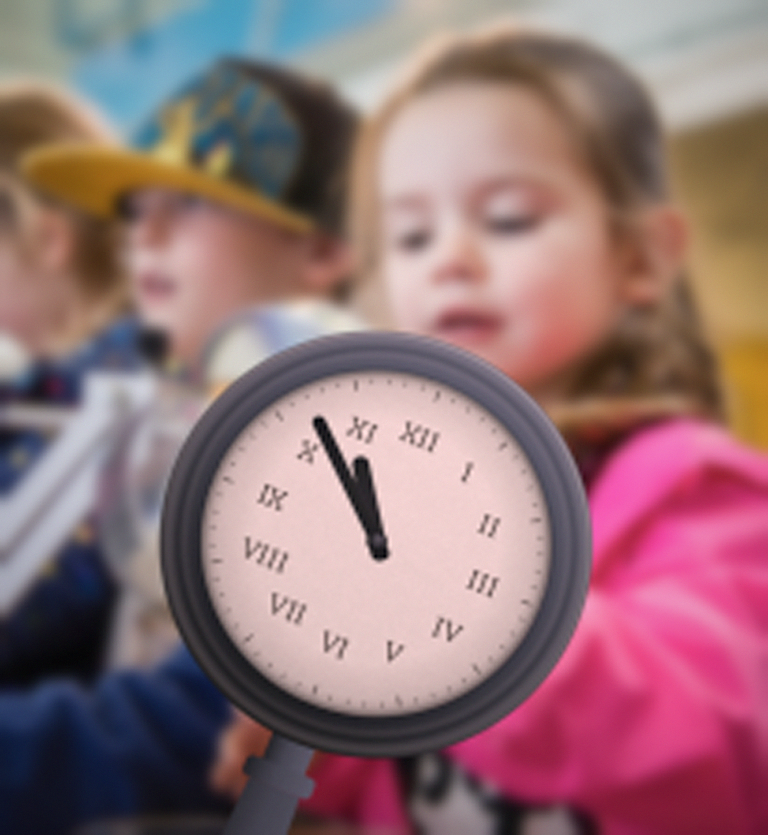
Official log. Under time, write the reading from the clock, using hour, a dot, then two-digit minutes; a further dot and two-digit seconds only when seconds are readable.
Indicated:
10.52
